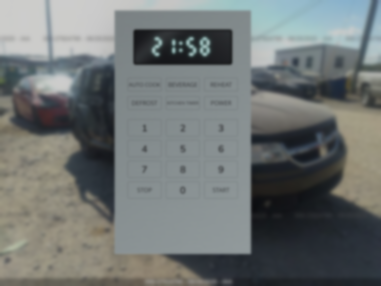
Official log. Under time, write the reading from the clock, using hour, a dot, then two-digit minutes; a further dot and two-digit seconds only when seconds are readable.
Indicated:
21.58
